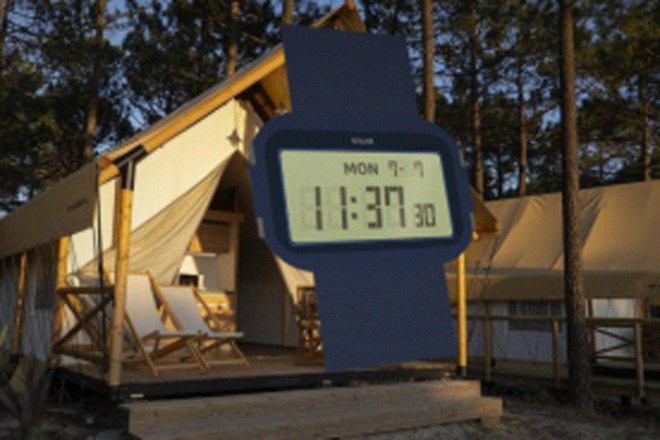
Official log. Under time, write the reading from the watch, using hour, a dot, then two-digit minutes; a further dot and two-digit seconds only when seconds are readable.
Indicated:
11.37.30
